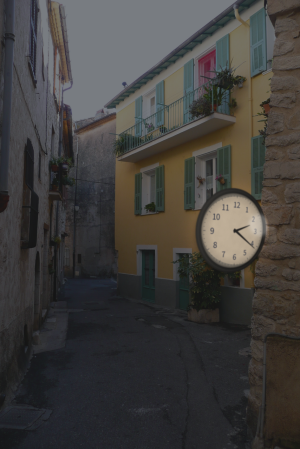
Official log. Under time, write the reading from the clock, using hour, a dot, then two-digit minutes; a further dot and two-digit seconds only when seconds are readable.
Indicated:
2.21
